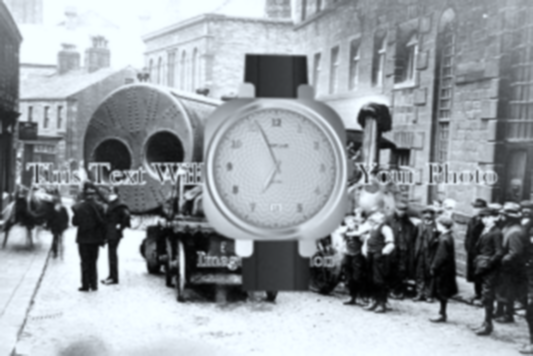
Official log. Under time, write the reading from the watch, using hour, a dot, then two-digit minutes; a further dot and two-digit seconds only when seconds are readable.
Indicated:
6.56
